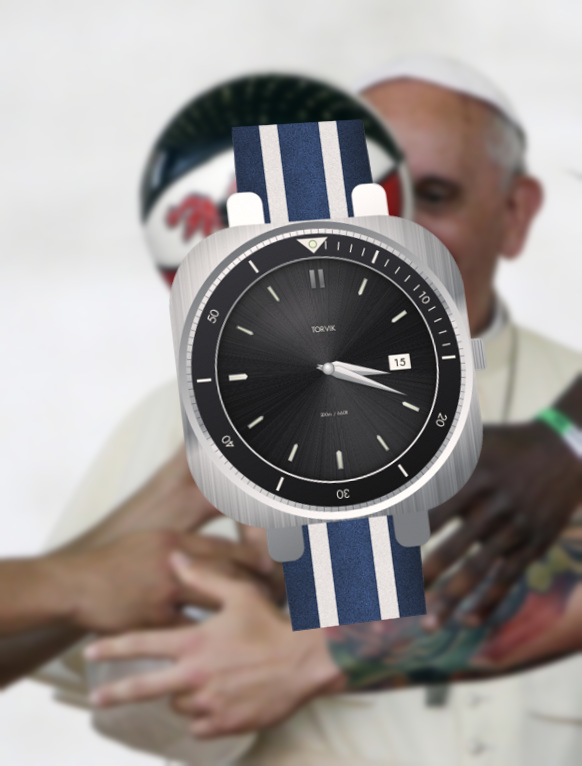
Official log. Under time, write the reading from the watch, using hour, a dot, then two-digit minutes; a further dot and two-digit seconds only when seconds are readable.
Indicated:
3.19
